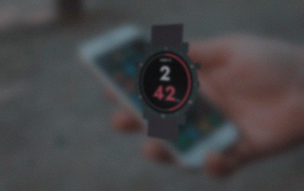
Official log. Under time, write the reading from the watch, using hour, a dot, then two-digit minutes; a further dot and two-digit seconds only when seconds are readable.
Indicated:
2.42
